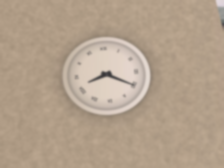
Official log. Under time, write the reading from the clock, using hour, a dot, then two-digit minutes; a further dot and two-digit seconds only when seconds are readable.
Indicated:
8.20
